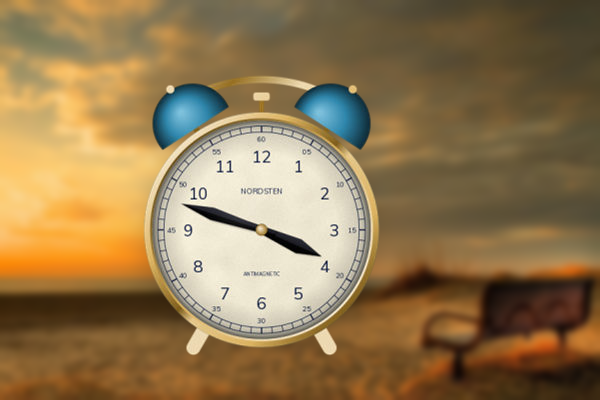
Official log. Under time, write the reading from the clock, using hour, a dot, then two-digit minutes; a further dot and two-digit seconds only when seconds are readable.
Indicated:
3.48
